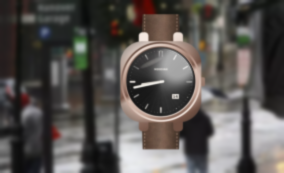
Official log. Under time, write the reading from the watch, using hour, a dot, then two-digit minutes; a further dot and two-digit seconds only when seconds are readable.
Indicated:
8.43
